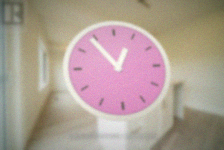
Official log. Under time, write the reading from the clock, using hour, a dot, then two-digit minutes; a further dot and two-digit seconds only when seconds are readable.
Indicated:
12.54
